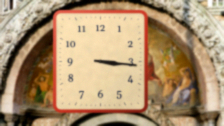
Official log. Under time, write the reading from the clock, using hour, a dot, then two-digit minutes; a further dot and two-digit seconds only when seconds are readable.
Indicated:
3.16
